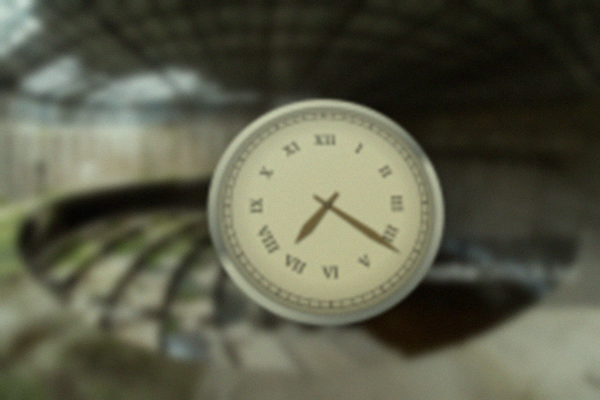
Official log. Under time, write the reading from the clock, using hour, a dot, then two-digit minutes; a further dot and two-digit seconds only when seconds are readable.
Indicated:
7.21
